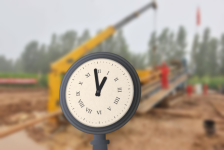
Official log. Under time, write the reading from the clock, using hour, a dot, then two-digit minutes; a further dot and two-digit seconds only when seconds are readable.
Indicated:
12.59
